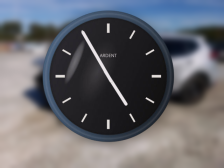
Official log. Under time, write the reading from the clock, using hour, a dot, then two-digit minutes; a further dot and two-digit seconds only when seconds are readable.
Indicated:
4.55
